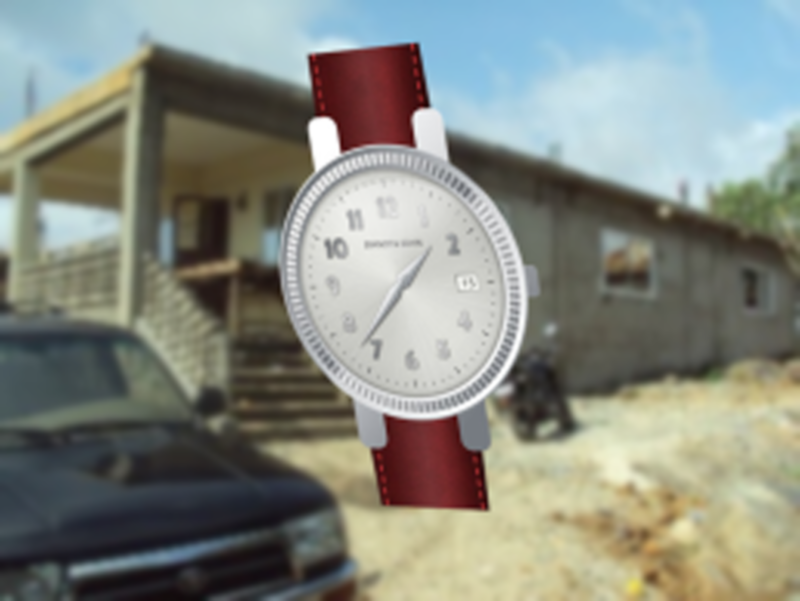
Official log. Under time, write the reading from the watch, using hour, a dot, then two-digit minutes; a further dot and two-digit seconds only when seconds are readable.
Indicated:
1.37
